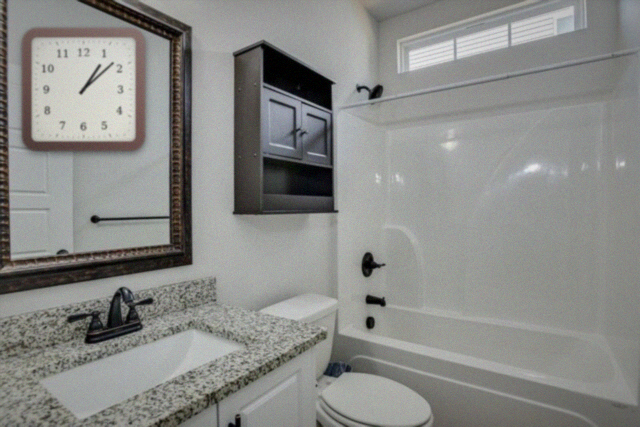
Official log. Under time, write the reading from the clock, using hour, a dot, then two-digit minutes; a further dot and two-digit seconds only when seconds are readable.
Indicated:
1.08
